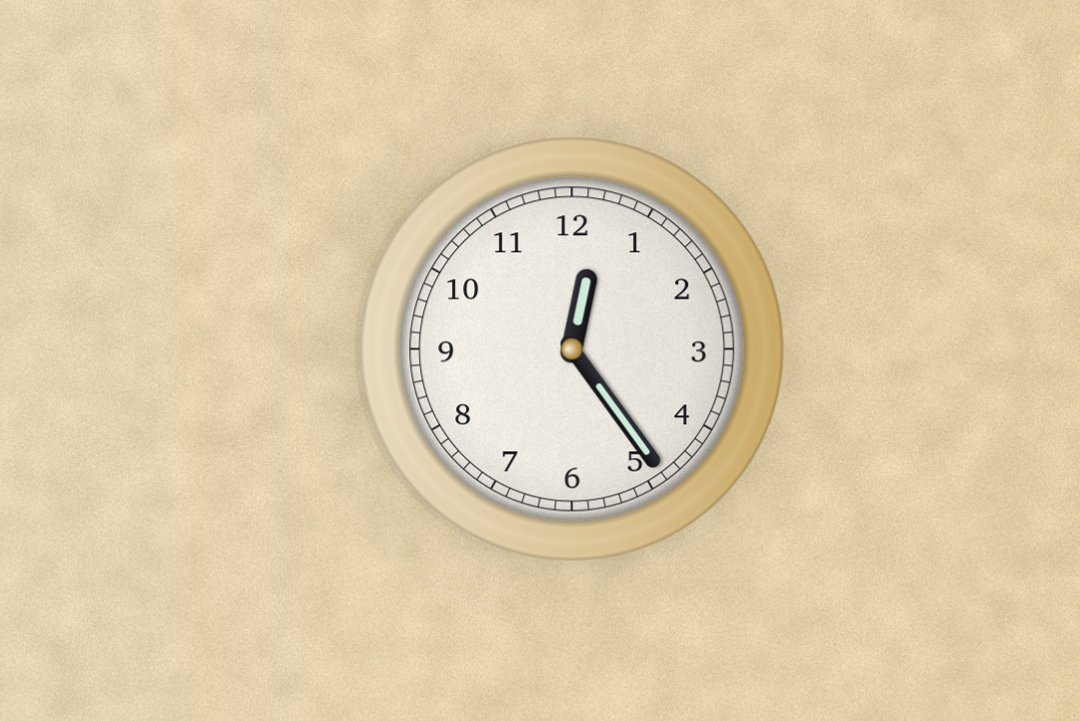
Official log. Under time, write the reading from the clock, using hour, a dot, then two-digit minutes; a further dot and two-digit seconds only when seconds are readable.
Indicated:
12.24
